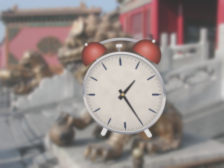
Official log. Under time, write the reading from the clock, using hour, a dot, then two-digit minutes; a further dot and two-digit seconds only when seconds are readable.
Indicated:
1.25
